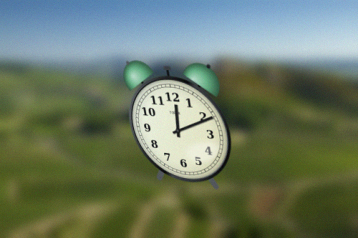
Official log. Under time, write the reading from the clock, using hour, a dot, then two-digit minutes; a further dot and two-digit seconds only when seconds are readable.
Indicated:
12.11
